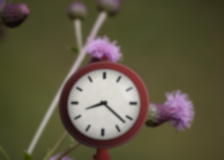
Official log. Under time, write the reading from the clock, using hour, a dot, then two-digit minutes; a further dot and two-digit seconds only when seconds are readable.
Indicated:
8.22
